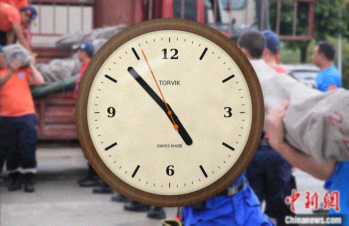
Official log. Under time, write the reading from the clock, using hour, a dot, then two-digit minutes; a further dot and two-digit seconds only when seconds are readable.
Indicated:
4.52.56
